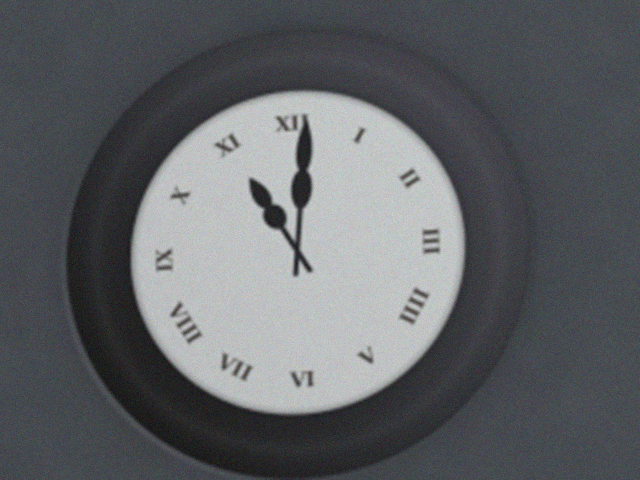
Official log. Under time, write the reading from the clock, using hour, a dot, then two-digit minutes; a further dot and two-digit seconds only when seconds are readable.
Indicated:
11.01
